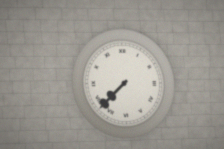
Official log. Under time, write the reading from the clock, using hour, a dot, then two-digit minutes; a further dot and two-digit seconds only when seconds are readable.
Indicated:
7.38
